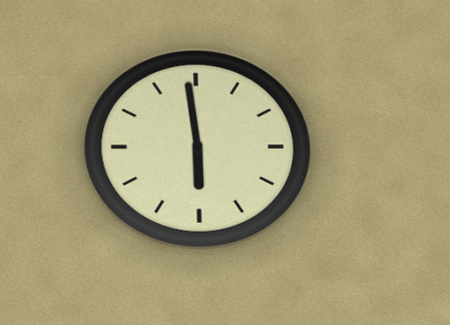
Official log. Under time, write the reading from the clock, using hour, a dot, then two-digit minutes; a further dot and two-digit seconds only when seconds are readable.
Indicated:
5.59
